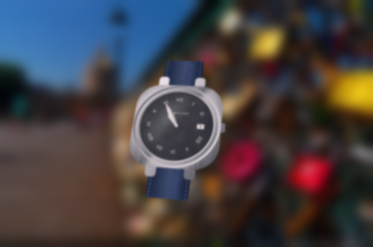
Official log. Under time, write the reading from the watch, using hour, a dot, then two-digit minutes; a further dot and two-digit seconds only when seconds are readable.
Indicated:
10.55
